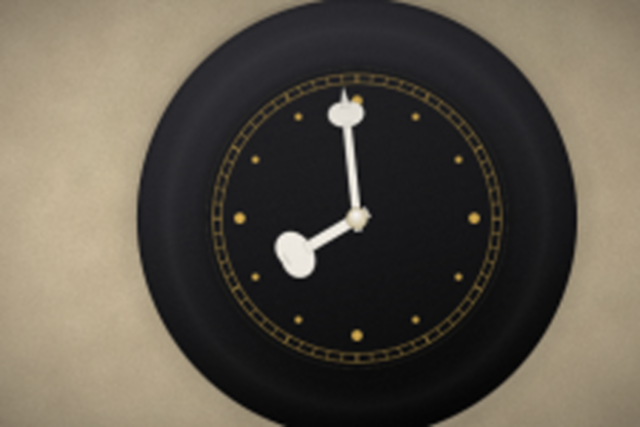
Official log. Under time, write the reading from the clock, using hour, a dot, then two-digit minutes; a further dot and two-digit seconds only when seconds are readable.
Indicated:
7.59
